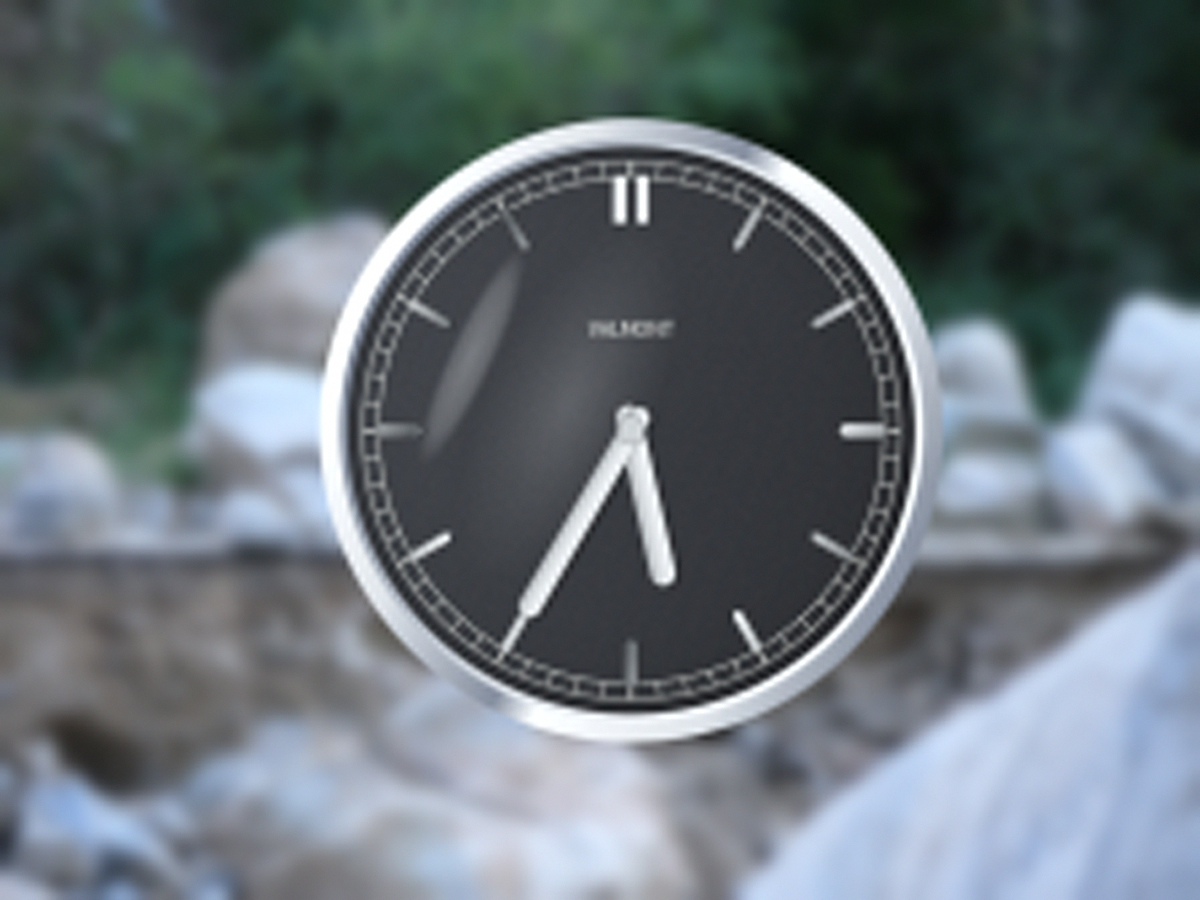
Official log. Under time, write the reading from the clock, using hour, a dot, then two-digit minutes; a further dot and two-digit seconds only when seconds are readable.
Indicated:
5.35
